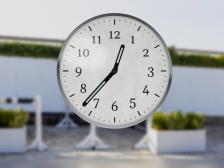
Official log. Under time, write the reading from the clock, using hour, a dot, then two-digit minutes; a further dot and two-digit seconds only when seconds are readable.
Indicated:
12.37
